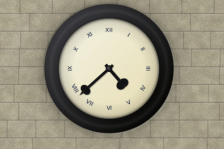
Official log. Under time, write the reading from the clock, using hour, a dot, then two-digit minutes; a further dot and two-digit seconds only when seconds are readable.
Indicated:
4.38
